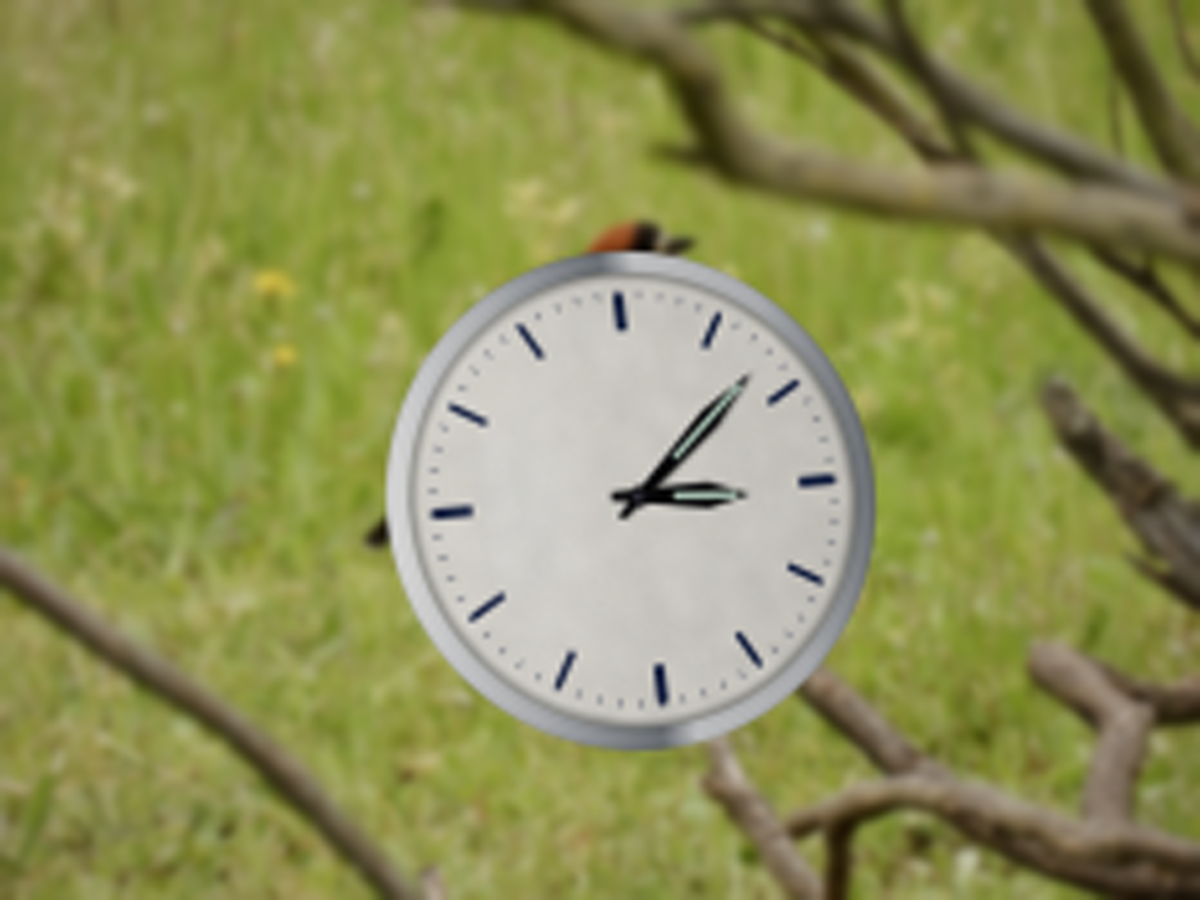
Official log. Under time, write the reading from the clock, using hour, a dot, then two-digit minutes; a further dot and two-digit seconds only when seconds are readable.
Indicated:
3.08
